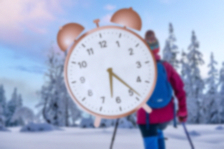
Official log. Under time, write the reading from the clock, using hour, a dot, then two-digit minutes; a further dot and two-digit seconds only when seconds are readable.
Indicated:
6.24
